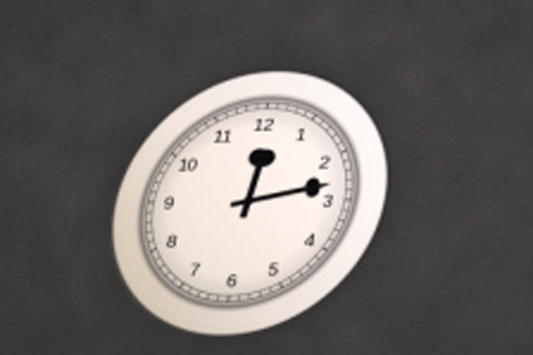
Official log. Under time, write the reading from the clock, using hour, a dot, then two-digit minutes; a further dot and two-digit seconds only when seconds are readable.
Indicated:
12.13
